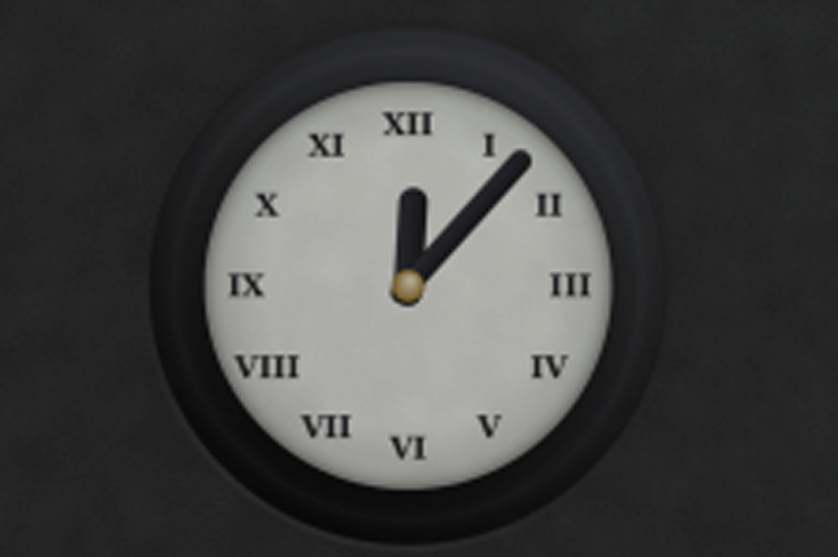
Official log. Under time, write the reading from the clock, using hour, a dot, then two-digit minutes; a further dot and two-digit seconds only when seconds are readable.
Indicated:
12.07
